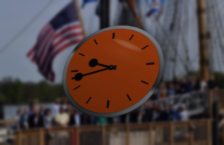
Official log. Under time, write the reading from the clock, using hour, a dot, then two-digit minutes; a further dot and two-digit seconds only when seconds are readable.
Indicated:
9.43
